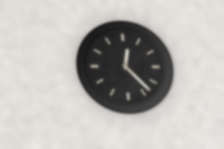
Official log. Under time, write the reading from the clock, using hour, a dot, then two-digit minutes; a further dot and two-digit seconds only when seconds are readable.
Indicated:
12.23
